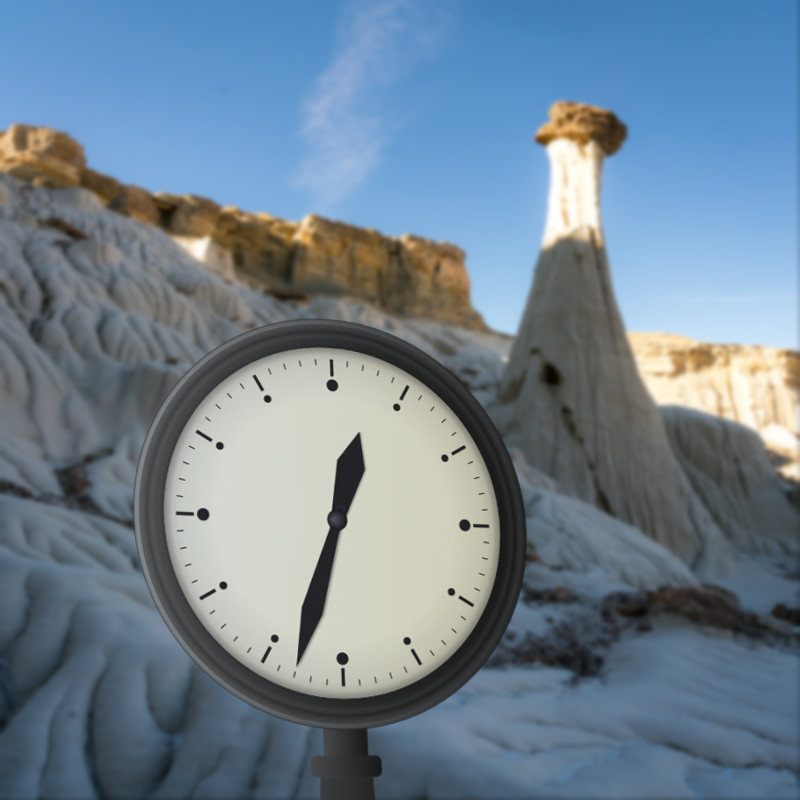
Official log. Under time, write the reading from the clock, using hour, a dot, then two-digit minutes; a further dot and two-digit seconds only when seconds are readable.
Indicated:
12.33
